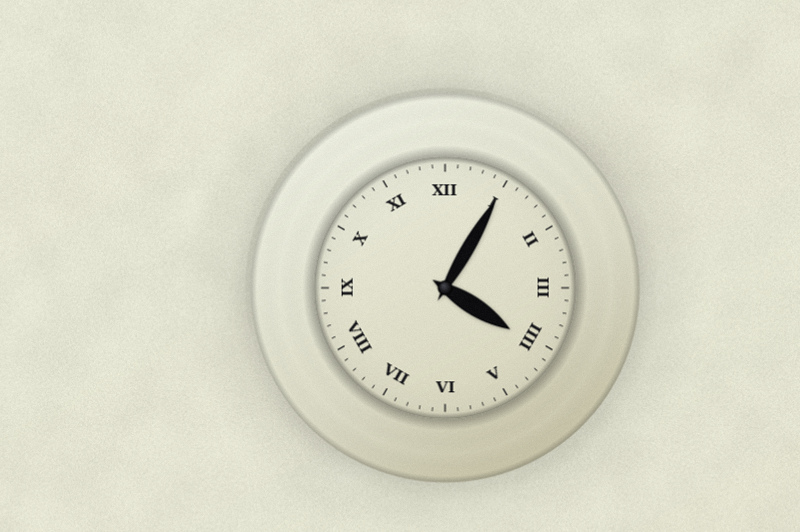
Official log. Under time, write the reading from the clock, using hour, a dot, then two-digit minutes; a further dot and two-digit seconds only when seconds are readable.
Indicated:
4.05
